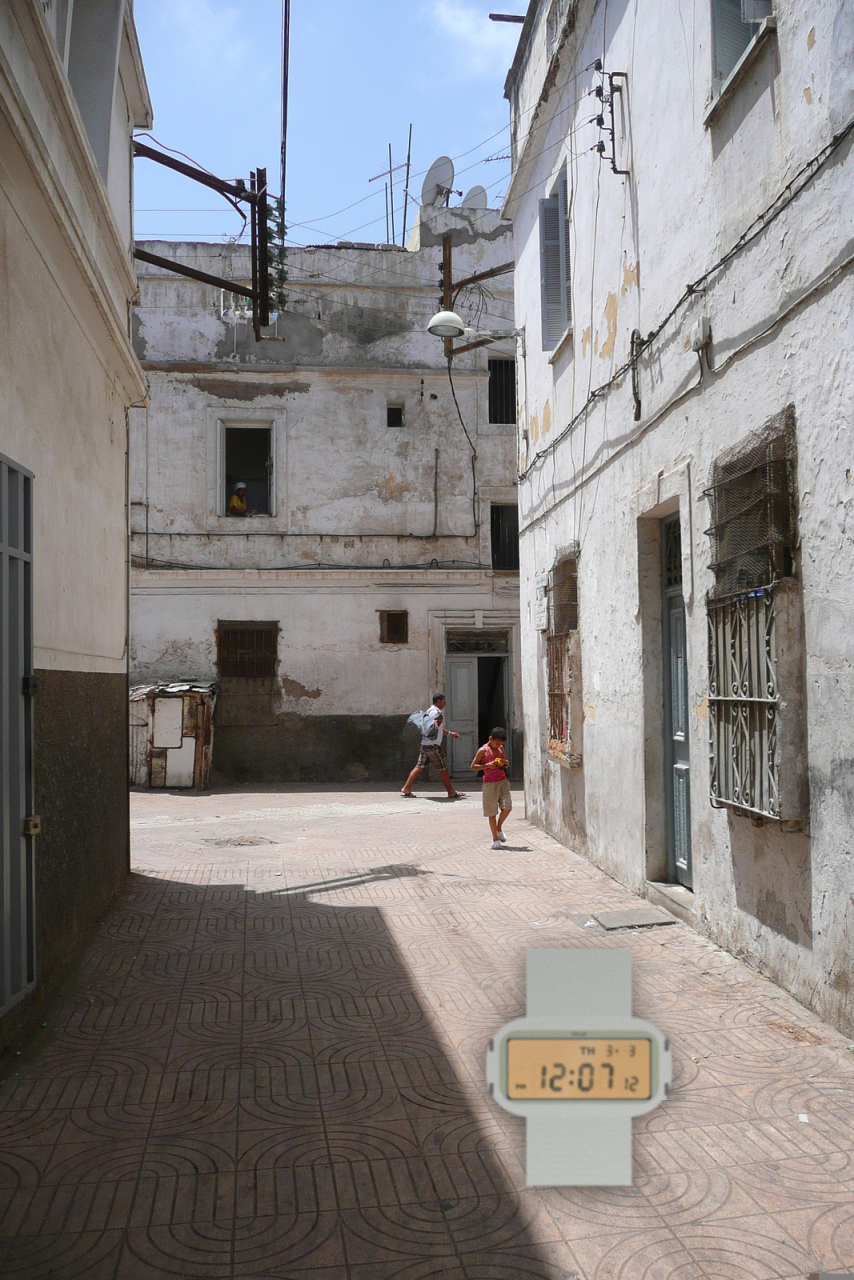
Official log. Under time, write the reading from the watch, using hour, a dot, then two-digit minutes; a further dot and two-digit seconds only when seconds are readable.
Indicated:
12.07.12
